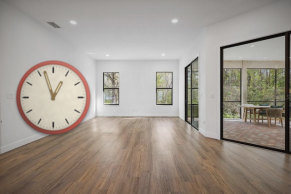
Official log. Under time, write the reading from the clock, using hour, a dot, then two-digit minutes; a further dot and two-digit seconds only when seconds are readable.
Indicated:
12.57
